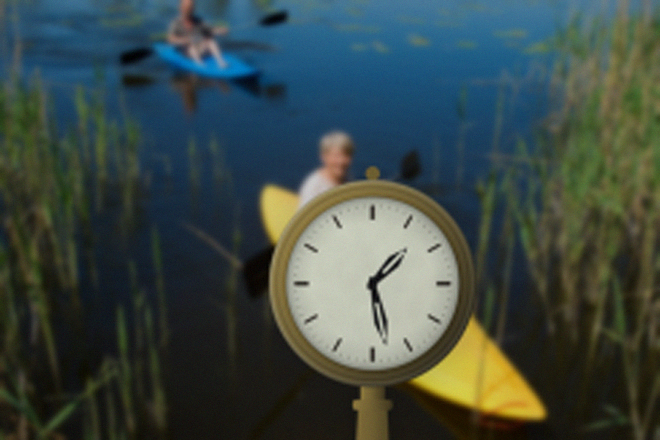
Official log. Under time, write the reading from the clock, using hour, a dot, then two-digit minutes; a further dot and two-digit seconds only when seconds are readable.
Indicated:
1.28
